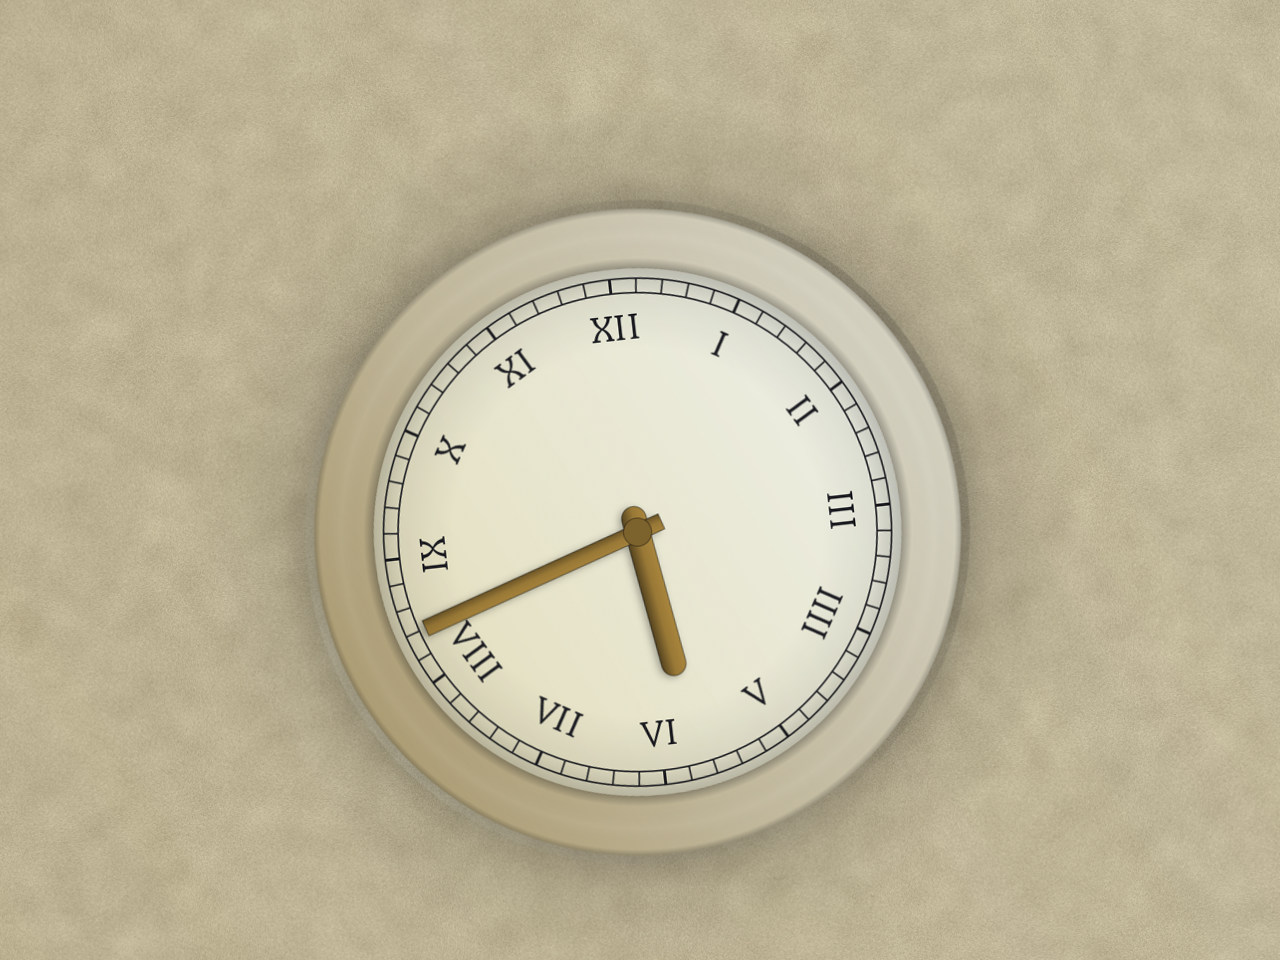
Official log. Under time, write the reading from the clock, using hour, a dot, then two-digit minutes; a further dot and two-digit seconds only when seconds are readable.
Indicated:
5.42
